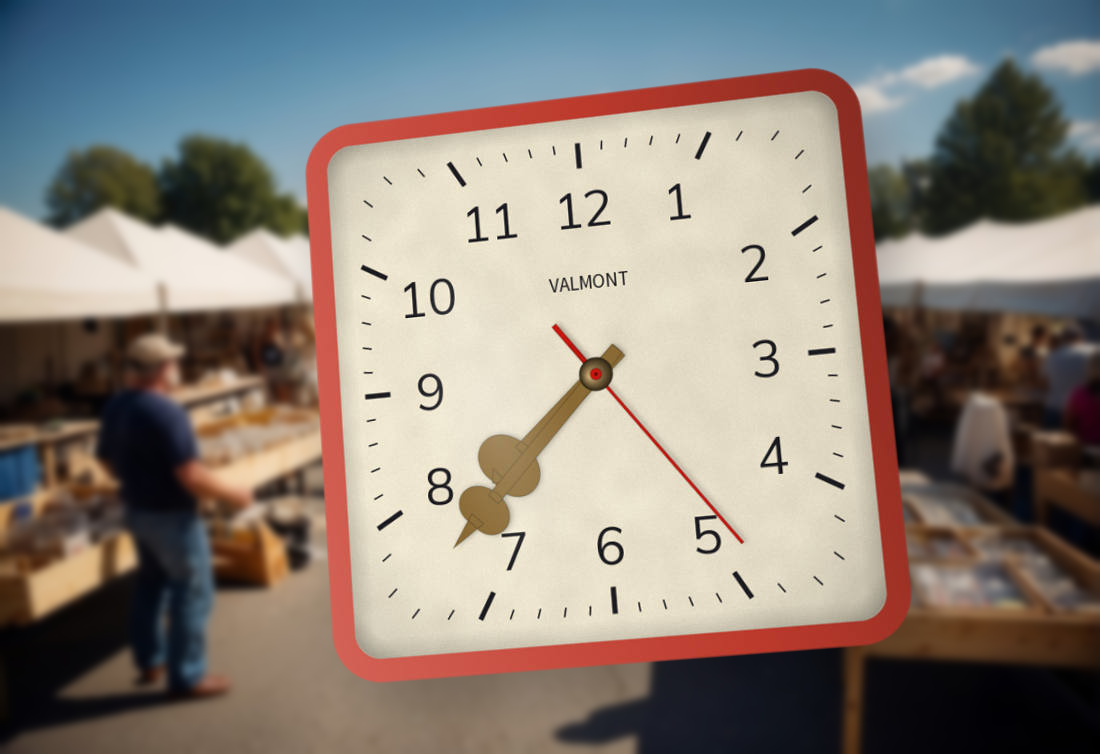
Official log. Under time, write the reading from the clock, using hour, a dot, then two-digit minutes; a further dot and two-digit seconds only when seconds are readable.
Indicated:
7.37.24
